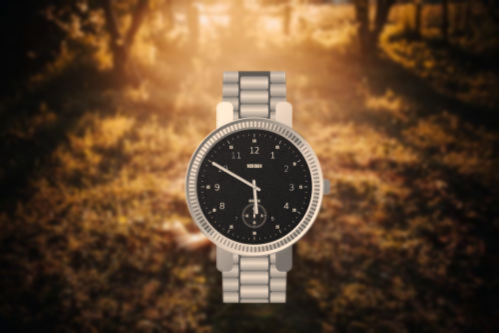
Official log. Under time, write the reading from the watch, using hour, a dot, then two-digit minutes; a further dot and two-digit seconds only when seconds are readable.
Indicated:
5.50
